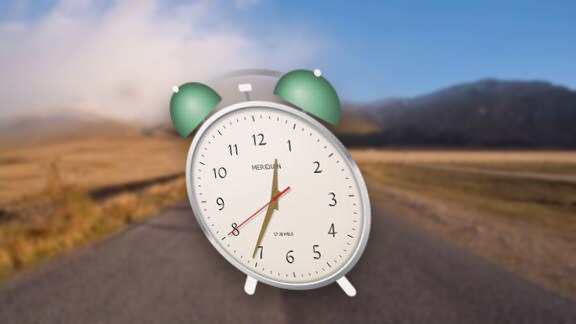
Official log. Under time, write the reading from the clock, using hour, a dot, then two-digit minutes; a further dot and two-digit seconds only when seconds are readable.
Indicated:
12.35.40
